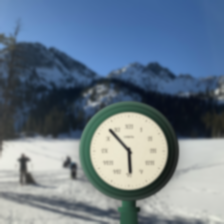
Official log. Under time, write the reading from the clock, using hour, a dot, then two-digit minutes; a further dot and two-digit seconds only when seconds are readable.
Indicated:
5.53
